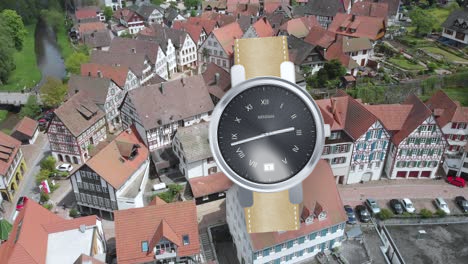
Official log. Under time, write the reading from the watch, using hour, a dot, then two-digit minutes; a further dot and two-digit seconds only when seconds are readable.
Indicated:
2.43
